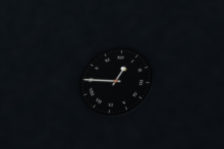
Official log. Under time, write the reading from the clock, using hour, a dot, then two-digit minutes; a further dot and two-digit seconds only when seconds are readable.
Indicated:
12.45
